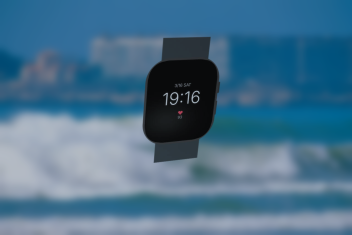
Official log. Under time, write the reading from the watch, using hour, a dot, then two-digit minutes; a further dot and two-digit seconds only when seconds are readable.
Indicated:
19.16
